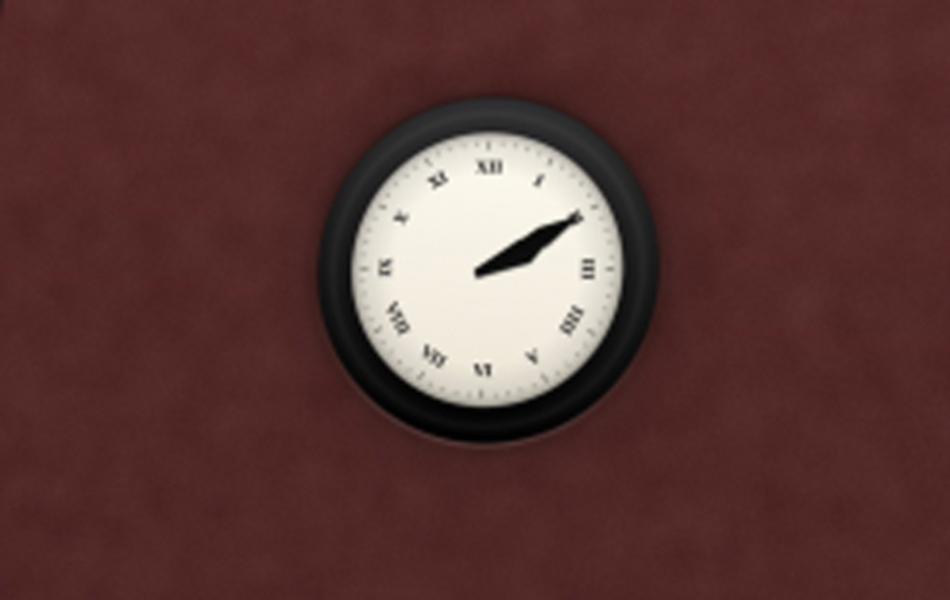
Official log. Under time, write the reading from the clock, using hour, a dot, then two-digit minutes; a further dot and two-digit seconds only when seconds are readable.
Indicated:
2.10
